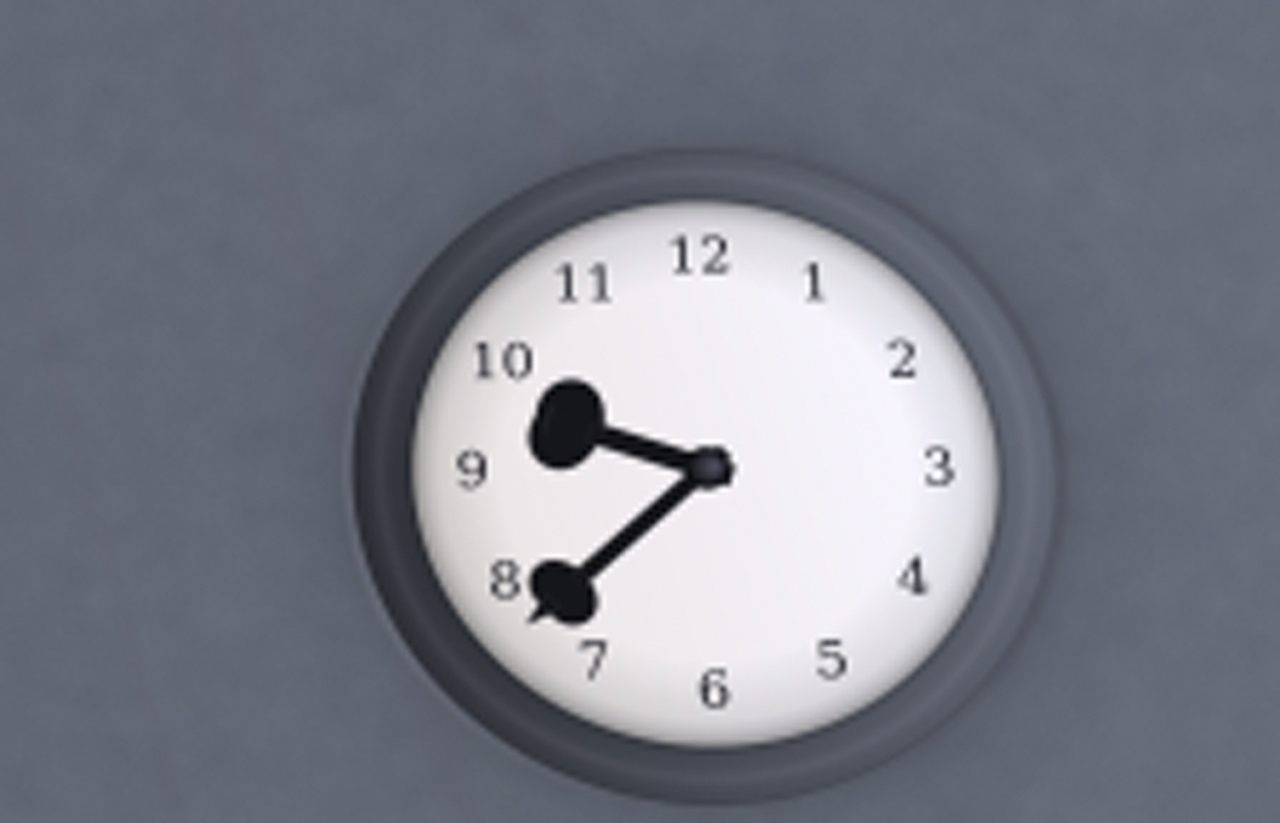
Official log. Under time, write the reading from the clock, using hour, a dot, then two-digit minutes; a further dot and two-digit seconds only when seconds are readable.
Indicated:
9.38
